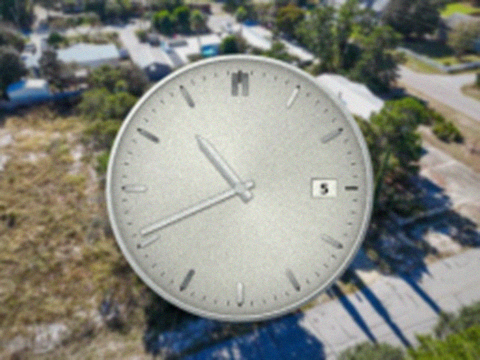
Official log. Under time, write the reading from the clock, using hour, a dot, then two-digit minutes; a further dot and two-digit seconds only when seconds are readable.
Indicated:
10.41
